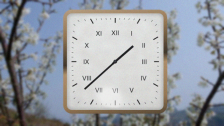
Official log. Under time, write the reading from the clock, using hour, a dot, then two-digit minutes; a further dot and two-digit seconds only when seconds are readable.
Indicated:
1.38
